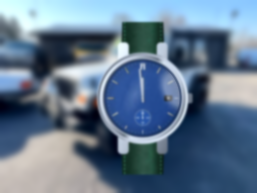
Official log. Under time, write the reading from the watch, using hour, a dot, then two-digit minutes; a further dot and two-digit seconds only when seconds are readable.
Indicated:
11.59
